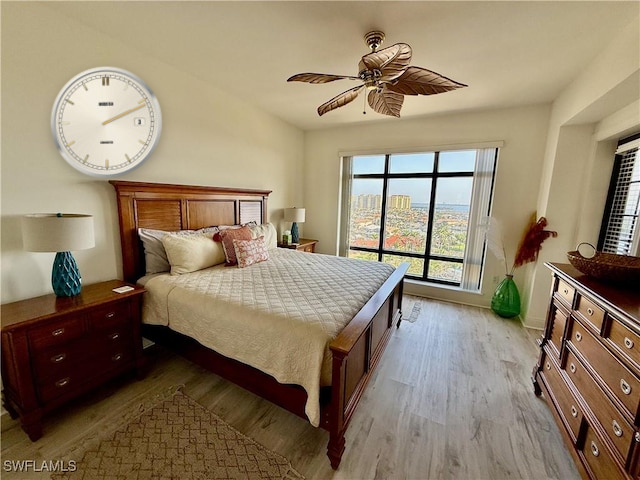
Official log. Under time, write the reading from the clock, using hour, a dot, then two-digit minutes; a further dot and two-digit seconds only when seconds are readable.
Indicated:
2.11
